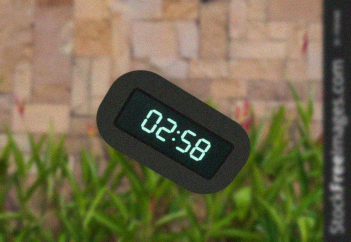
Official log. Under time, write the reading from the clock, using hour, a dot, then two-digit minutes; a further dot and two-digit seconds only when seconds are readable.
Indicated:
2.58
